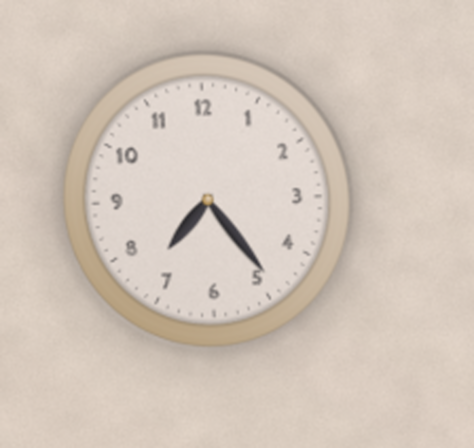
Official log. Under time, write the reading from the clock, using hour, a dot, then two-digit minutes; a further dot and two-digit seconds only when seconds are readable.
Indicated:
7.24
